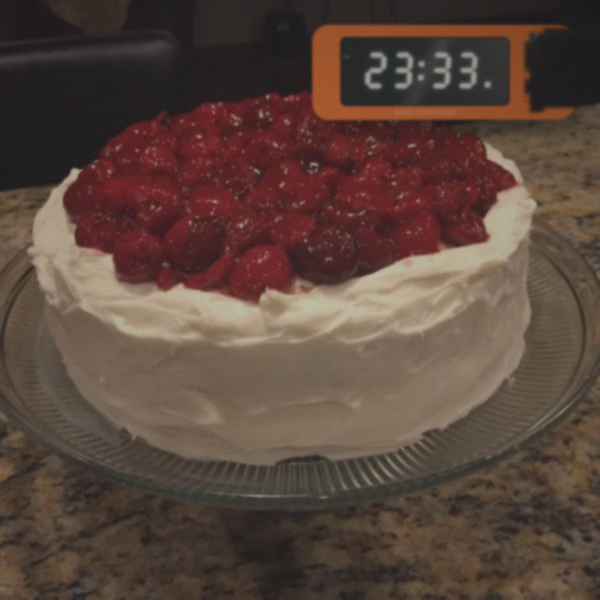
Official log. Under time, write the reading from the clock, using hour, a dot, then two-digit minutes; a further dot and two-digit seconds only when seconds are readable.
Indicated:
23.33
